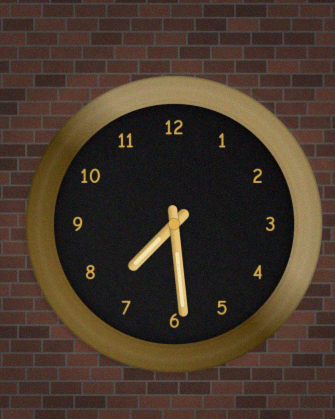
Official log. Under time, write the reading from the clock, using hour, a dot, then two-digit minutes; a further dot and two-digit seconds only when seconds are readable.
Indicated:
7.29
